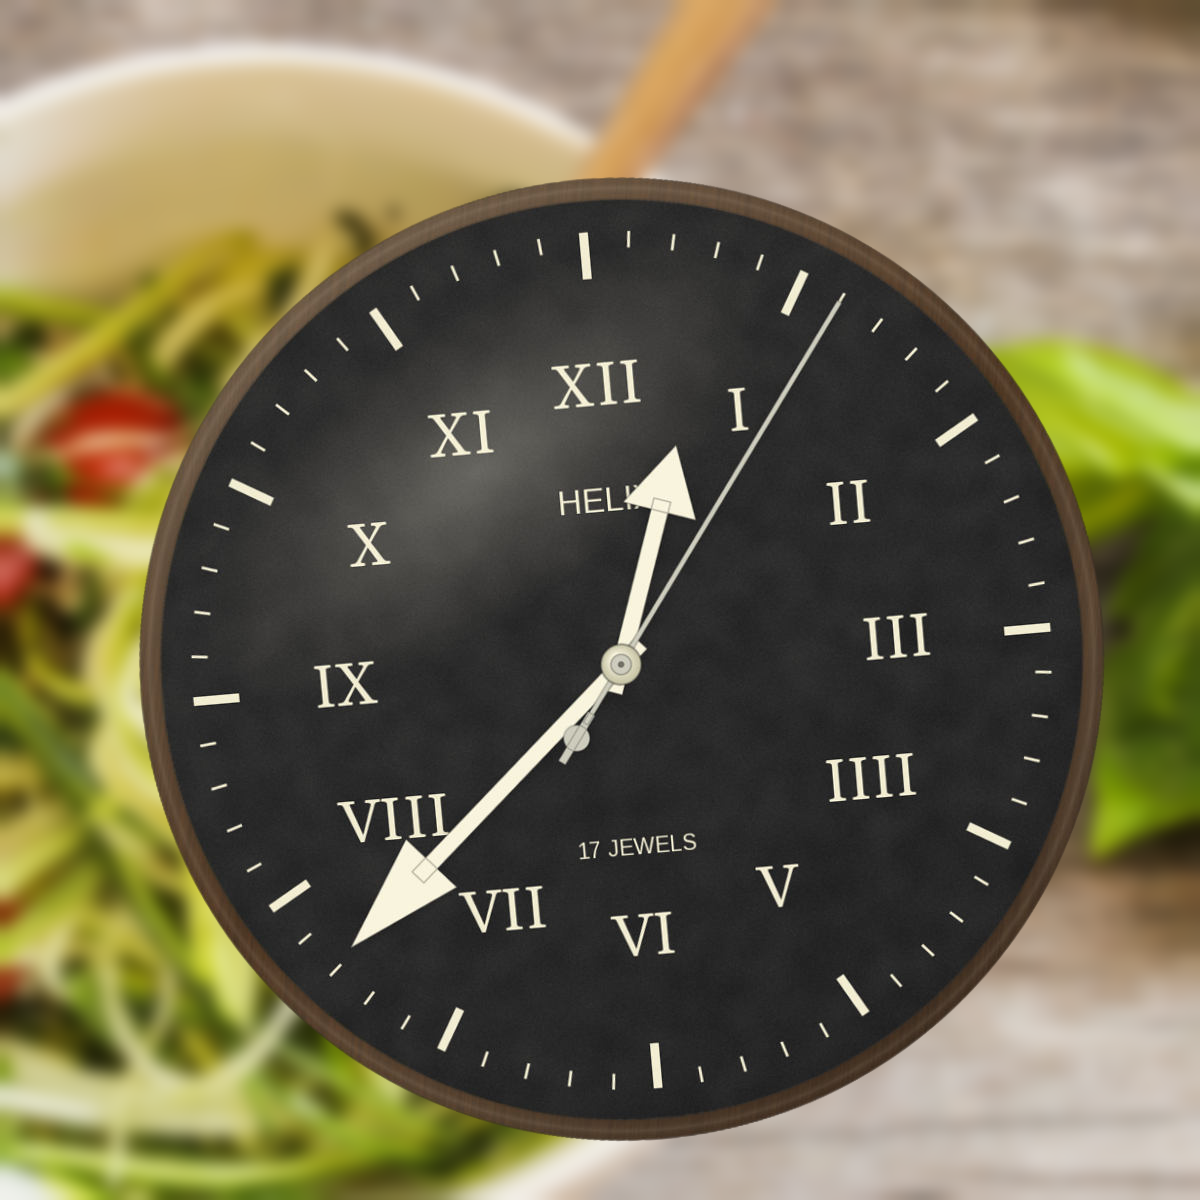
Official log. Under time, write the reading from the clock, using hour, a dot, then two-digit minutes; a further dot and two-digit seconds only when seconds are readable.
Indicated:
12.38.06
